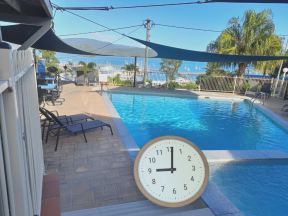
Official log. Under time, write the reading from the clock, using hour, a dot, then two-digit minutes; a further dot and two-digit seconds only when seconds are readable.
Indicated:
9.01
